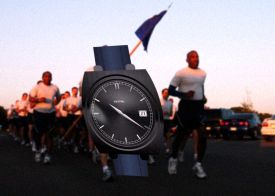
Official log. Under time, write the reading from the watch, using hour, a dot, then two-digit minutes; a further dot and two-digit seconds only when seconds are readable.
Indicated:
10.21
